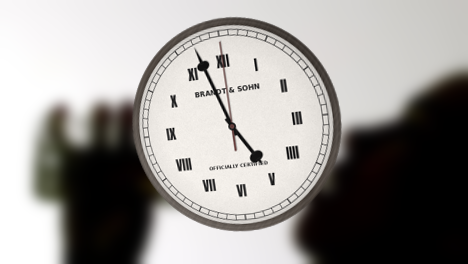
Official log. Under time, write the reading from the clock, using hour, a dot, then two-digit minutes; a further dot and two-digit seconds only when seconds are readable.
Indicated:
4.57.00
